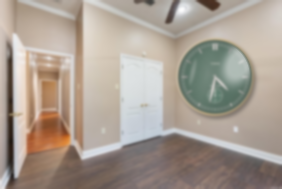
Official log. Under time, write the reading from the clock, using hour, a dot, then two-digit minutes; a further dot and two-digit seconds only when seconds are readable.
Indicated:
4.32
